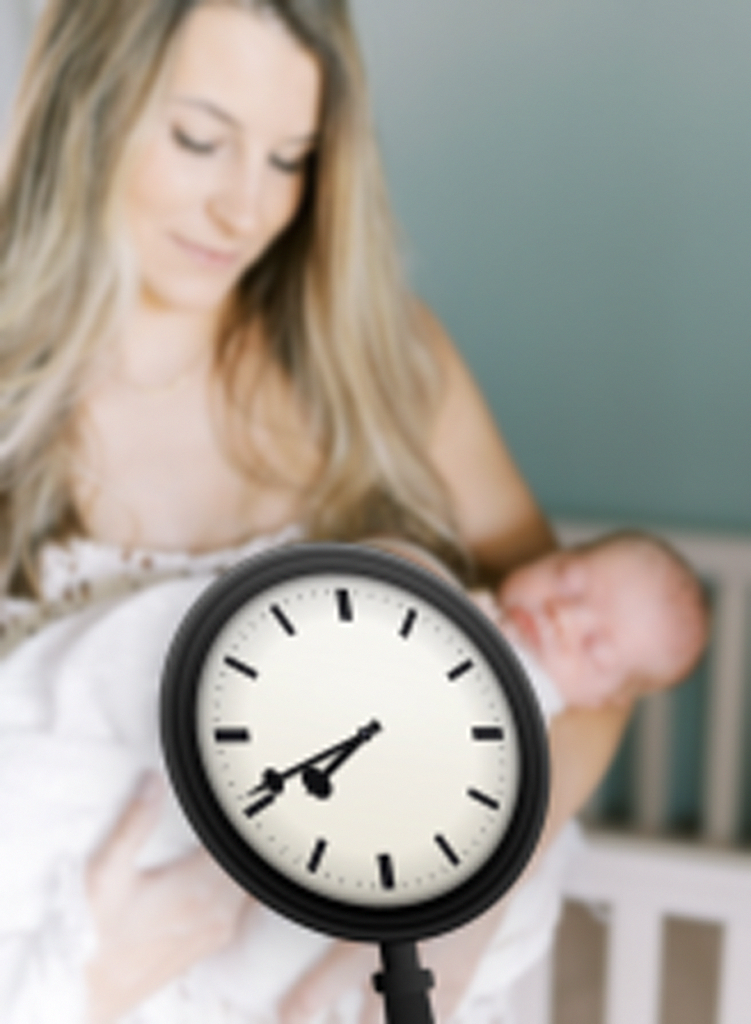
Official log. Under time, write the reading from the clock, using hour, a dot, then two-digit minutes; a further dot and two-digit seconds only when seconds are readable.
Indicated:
7.41
